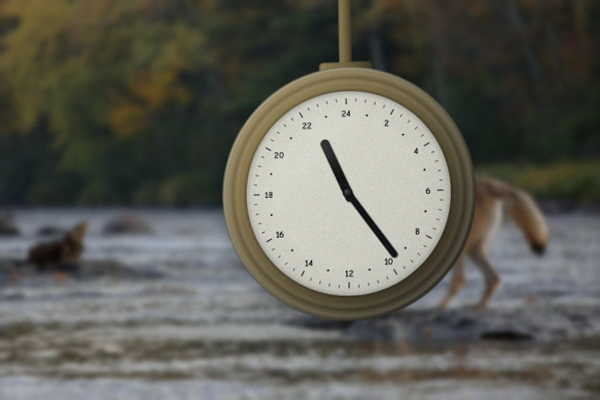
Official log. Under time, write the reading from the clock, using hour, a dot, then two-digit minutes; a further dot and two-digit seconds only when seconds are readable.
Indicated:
22.24
